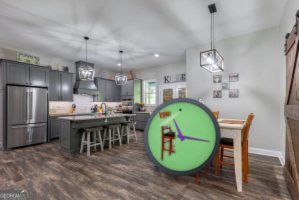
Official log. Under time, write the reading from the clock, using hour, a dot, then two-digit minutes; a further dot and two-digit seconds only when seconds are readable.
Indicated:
11.17
